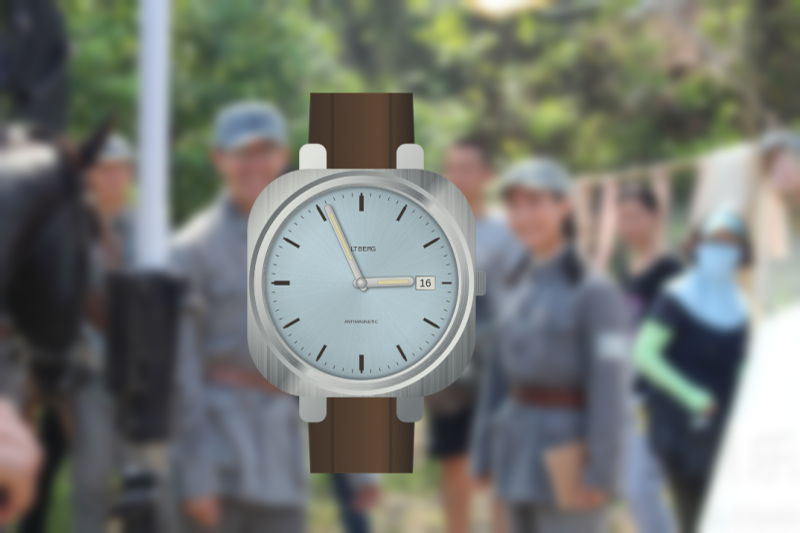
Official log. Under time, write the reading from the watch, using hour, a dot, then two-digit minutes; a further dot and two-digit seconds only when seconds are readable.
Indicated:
2.56
